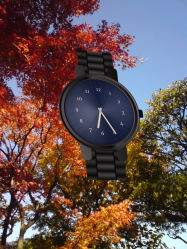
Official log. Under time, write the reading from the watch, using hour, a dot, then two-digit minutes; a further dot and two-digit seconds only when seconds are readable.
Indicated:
6.25
